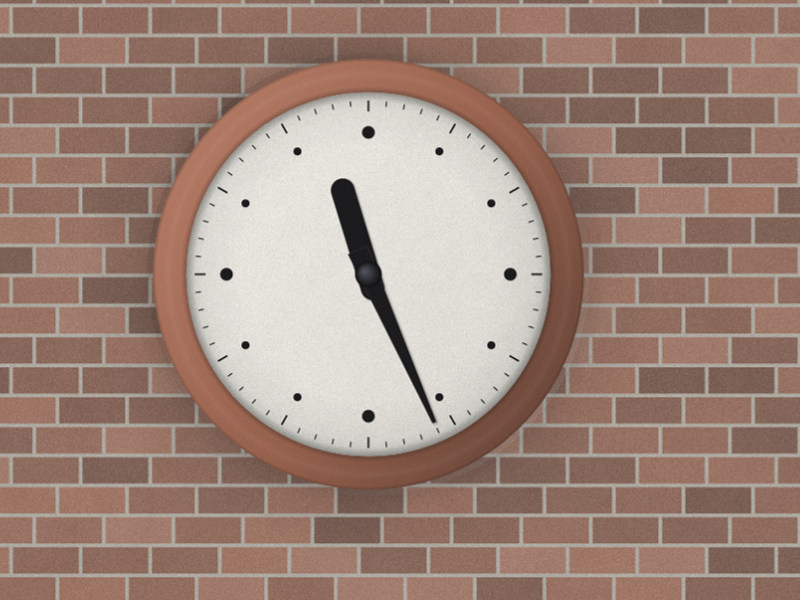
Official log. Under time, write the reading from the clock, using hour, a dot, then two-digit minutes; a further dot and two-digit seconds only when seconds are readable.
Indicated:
11.26
